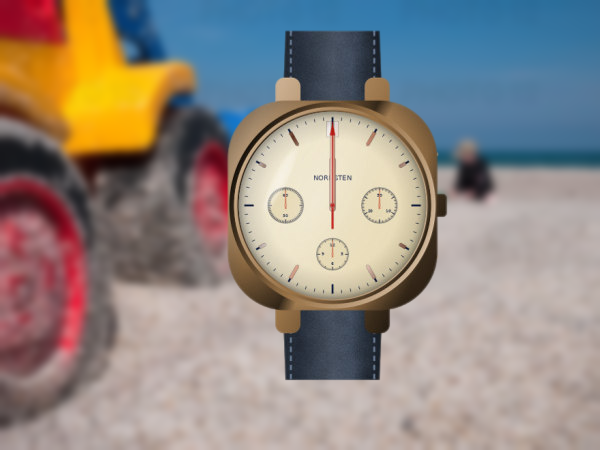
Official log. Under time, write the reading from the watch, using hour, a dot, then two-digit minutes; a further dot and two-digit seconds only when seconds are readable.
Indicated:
12.00
